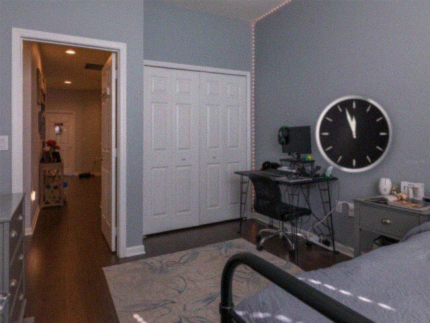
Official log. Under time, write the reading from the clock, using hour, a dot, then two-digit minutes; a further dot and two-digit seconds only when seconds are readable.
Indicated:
11.57
